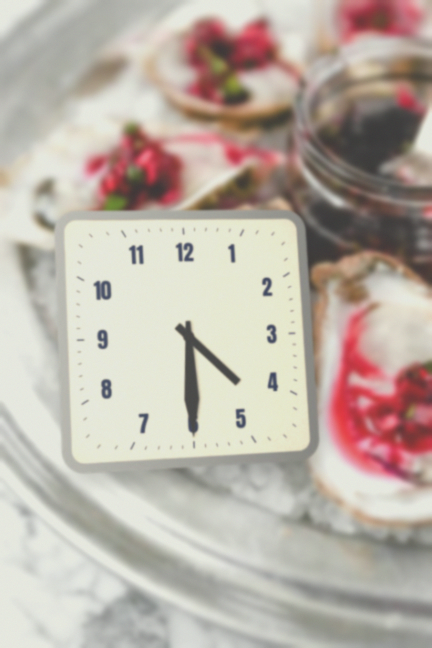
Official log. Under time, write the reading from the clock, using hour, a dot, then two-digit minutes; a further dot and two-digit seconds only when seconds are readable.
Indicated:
4.30
